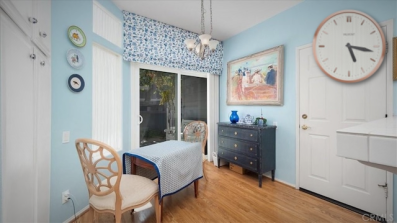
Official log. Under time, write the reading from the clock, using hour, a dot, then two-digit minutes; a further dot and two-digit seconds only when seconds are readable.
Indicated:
5.17
